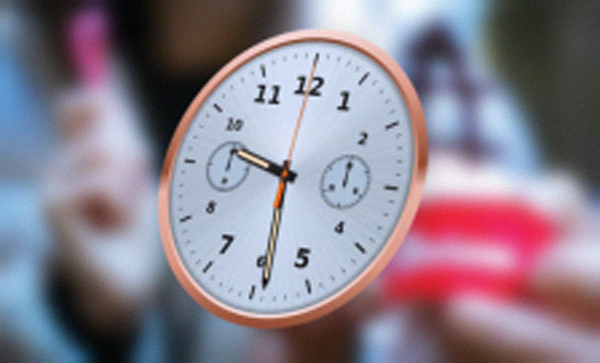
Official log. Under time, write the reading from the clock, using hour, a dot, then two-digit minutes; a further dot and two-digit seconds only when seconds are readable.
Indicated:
9.29
